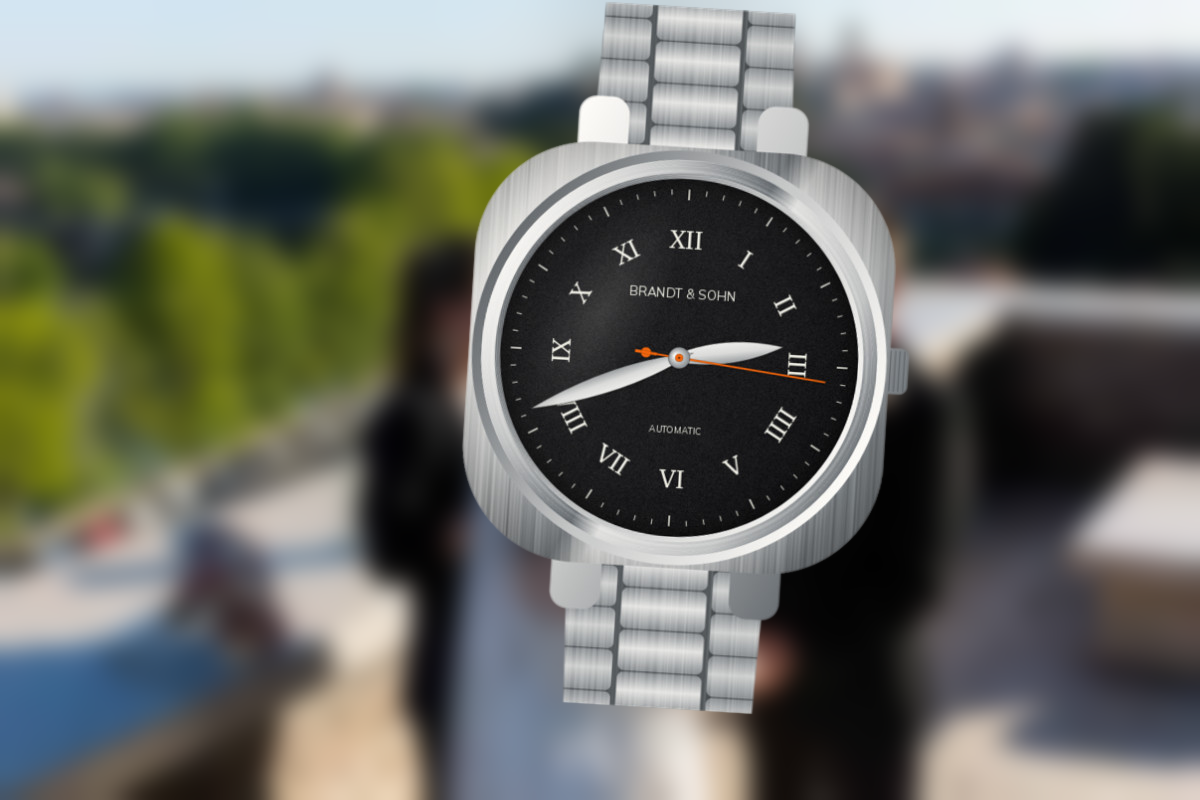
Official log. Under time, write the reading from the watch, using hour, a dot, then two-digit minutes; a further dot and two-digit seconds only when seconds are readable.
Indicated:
2.41.16
